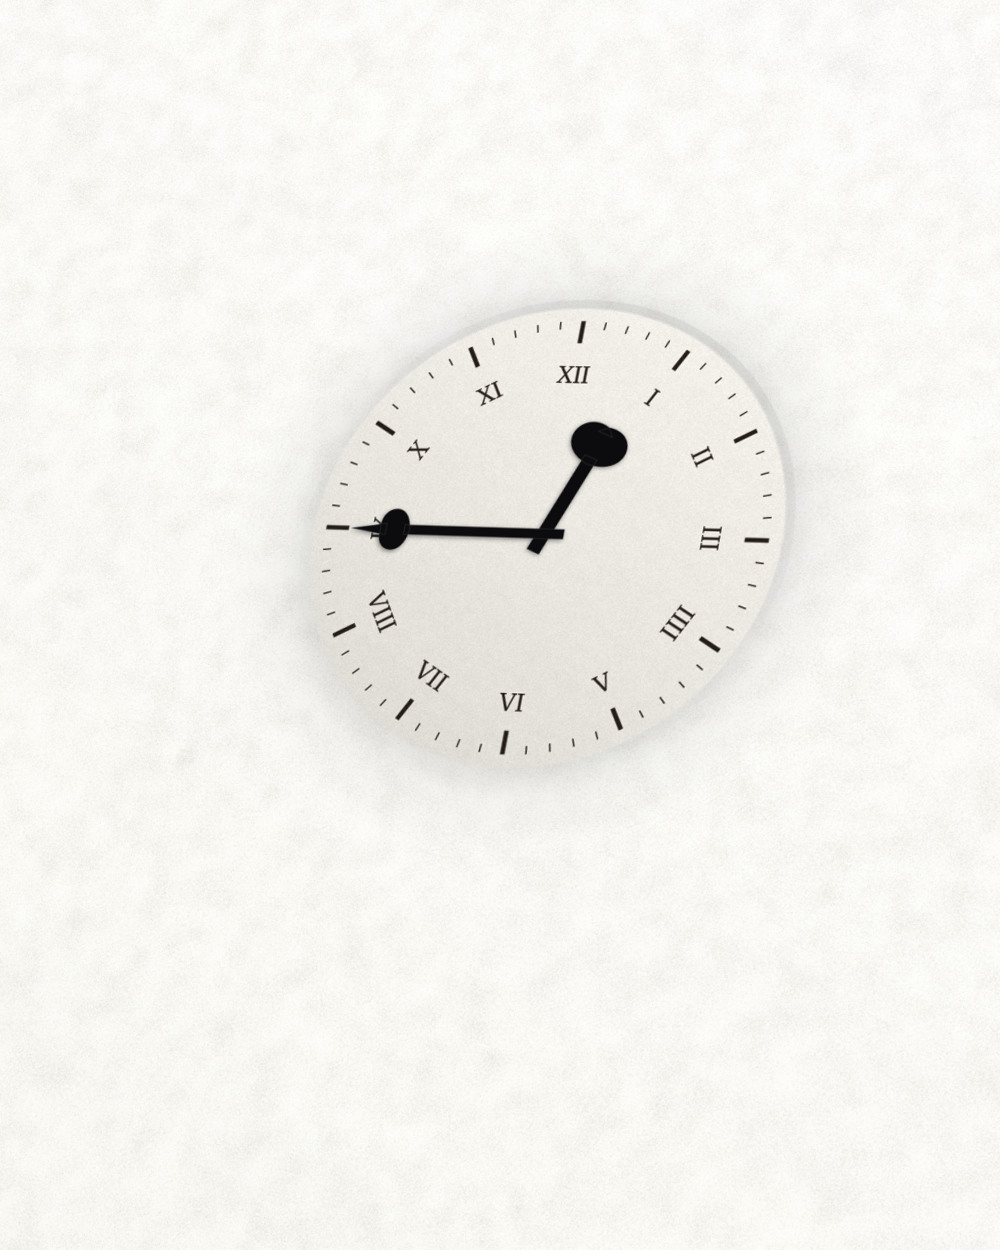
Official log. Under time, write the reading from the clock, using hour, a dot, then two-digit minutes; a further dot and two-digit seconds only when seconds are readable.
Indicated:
12.45
